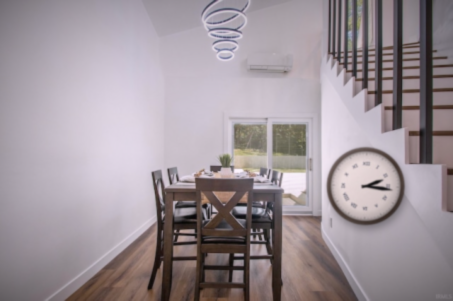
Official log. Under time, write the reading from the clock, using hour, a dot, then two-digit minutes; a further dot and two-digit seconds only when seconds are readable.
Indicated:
2.16
